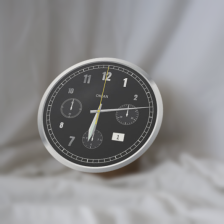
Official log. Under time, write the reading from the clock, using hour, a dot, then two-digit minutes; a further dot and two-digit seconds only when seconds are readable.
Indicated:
6.13
